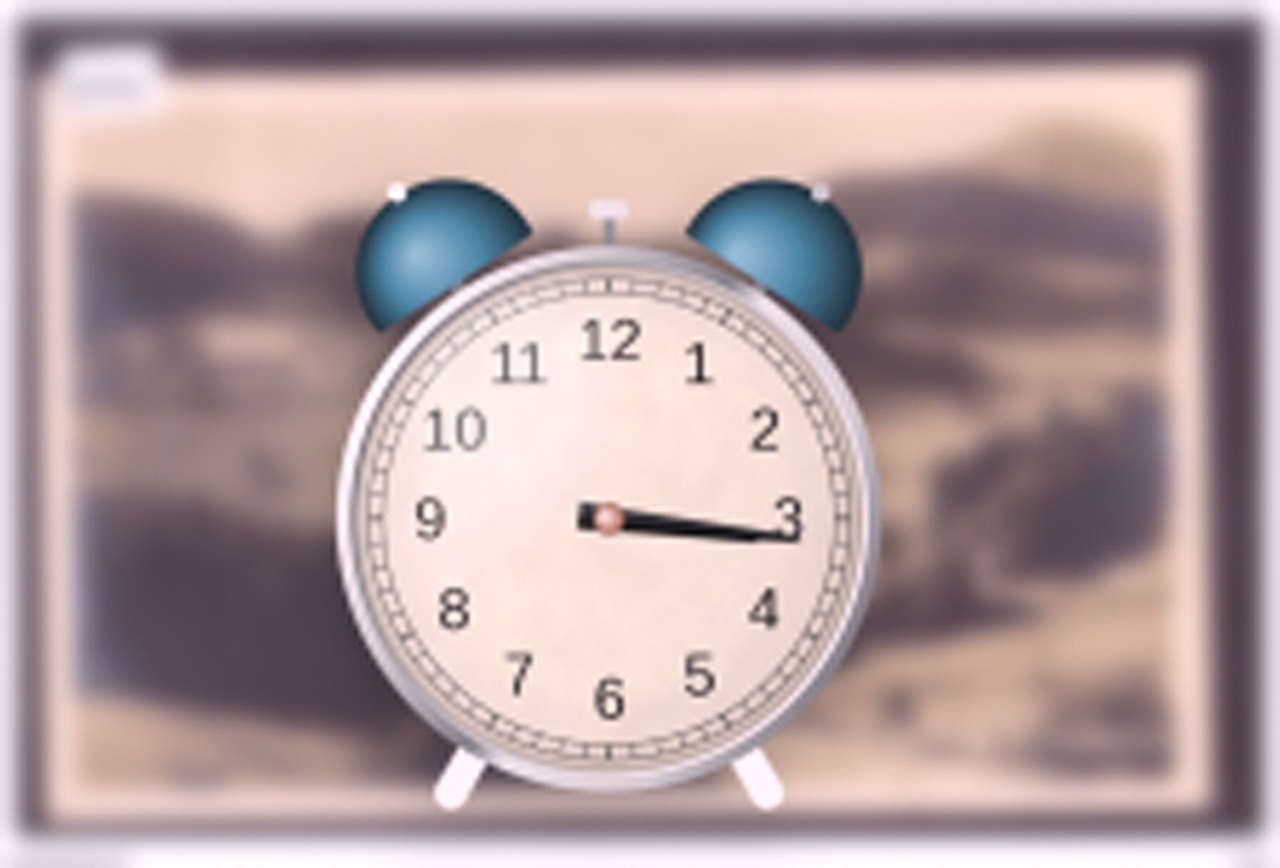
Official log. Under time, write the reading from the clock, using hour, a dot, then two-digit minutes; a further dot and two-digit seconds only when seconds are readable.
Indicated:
3.16
